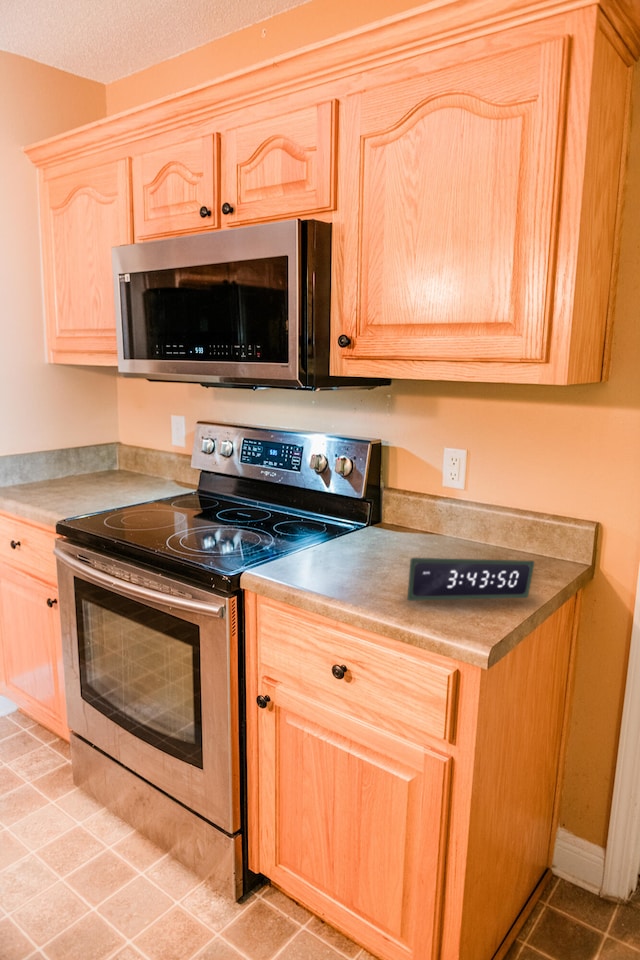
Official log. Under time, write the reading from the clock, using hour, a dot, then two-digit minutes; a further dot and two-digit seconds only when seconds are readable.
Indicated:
3.43.50
